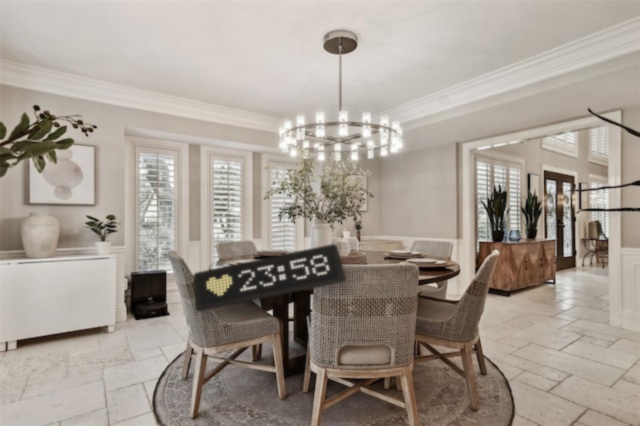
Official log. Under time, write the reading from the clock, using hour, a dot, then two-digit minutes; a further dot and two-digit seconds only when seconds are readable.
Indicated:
23.58
